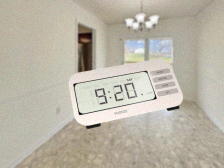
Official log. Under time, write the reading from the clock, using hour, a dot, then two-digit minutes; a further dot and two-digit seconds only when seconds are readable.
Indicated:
9.20
